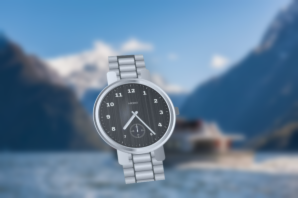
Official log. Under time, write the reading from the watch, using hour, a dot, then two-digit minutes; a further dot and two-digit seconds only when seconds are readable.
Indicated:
7.24
